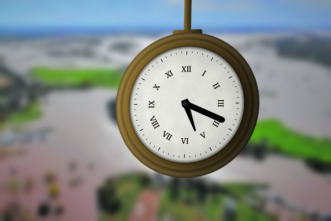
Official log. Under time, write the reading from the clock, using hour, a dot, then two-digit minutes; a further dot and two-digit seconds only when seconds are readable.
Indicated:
5.19
